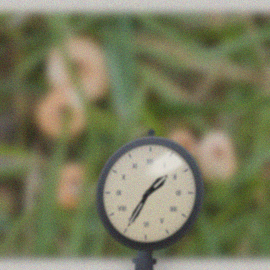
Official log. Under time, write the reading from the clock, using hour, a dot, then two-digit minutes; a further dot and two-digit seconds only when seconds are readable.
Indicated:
1.35
